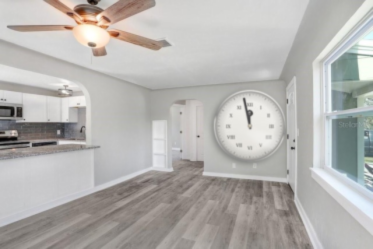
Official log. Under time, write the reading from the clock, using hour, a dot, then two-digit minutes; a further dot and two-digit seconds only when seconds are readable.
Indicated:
11.58
